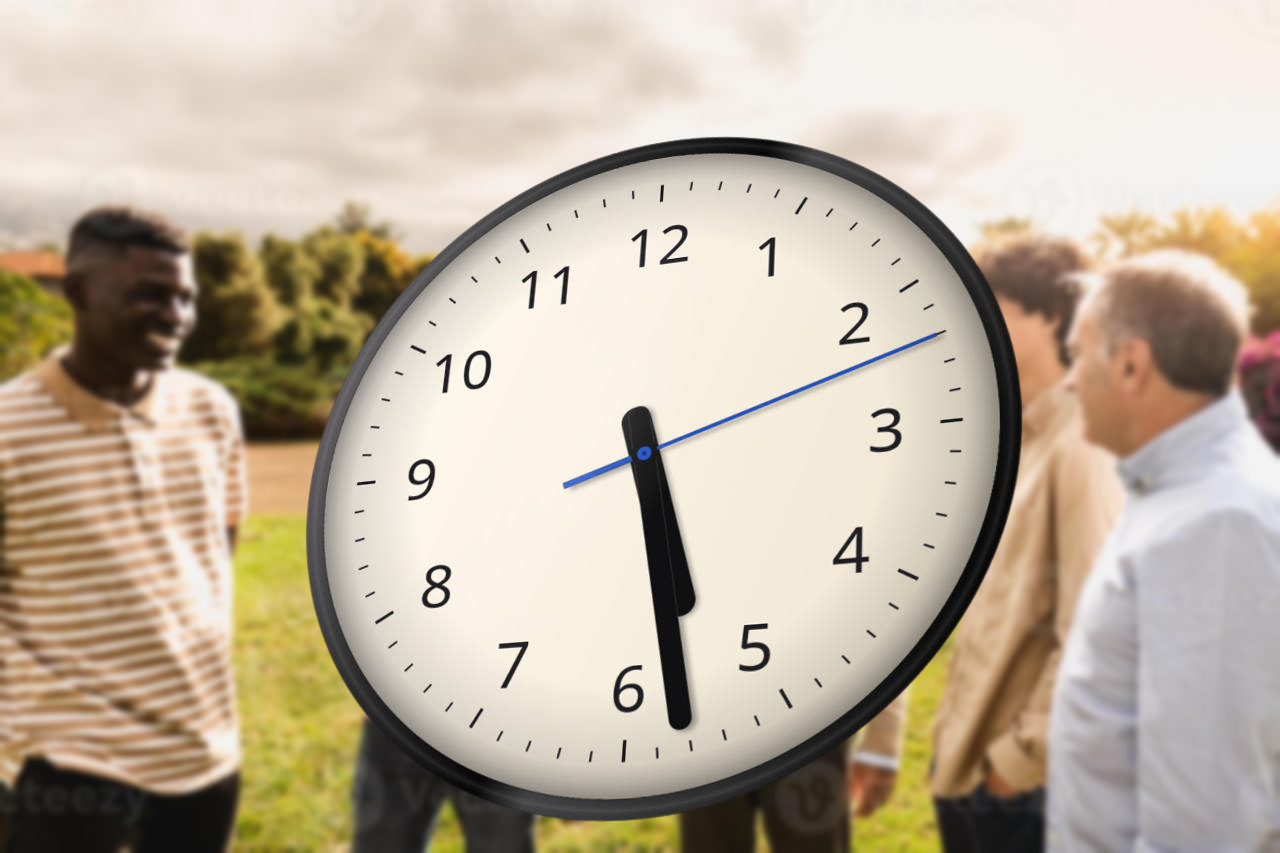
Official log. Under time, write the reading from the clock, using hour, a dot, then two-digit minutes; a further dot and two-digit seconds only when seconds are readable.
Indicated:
5.28.12
